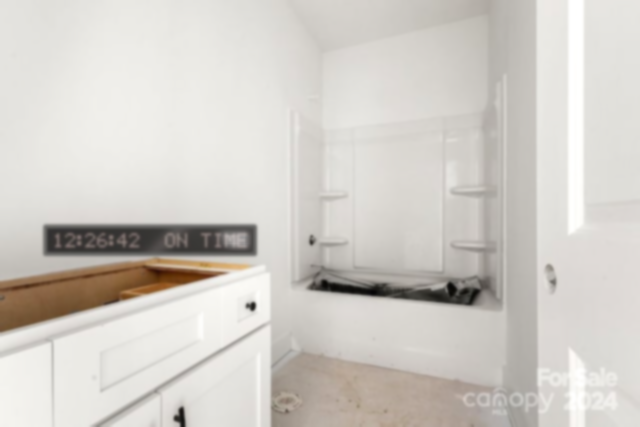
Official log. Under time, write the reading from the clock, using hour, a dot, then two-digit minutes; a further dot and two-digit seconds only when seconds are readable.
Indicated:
12.26.42
